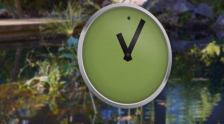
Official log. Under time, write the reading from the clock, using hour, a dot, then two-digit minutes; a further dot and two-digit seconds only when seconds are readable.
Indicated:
11.04
